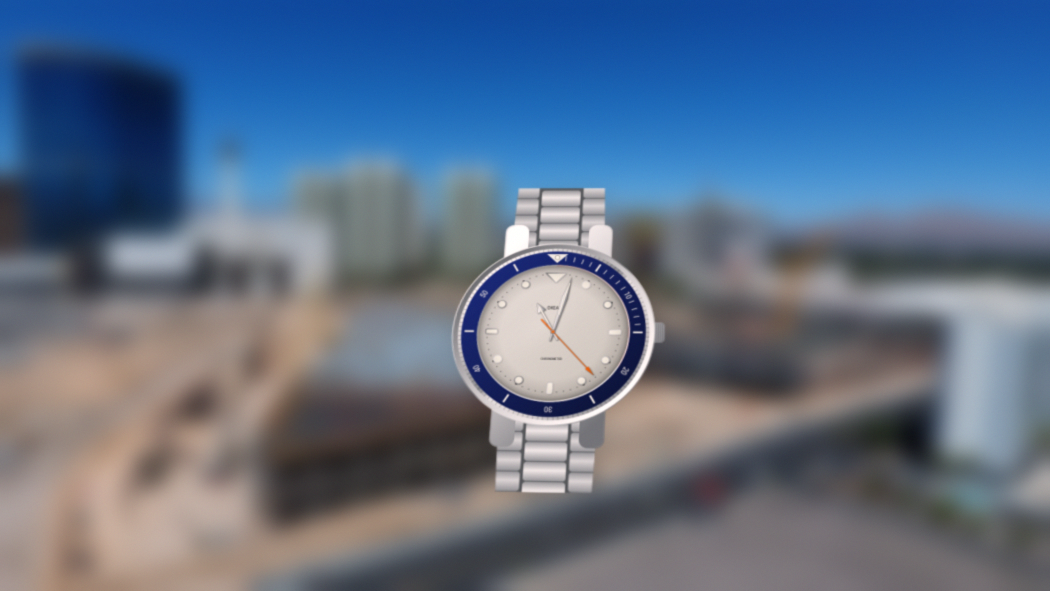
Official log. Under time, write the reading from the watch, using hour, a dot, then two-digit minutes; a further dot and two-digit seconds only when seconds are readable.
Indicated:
11.02.23
